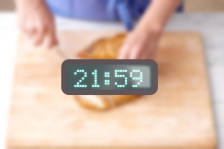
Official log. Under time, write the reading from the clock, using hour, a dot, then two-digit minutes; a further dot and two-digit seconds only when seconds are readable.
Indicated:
21.59
